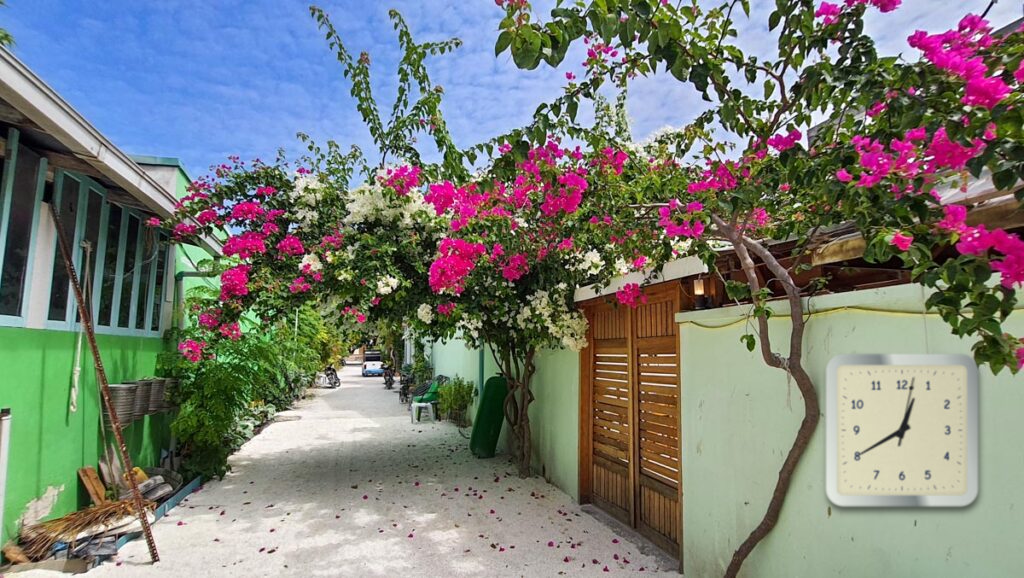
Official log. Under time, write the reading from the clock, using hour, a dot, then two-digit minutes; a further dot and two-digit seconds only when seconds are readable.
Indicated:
12.40.02
